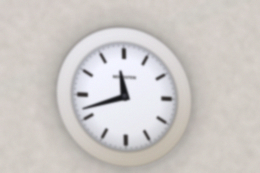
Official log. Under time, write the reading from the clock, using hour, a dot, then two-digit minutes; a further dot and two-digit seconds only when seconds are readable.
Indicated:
11.42
